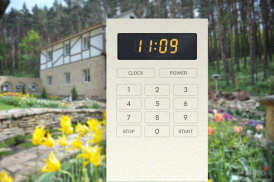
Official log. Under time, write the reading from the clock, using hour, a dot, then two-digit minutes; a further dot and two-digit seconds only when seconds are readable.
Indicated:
11.09
